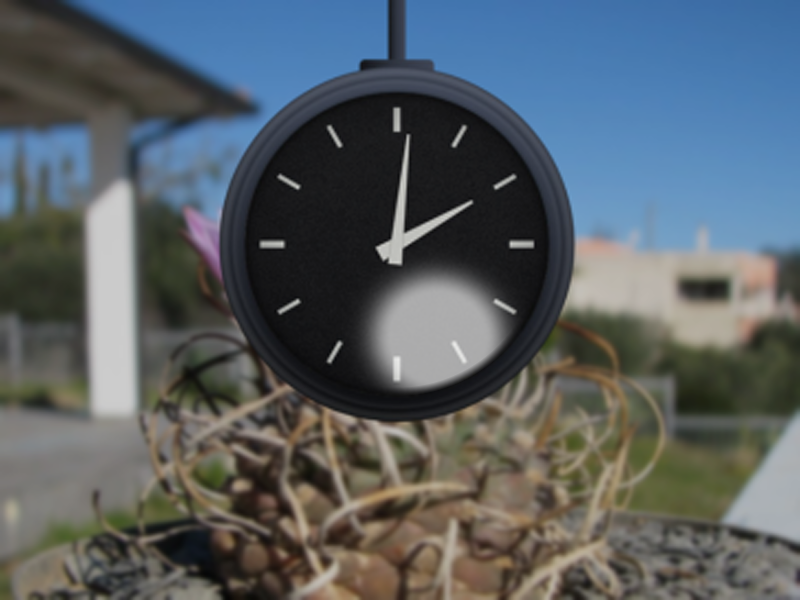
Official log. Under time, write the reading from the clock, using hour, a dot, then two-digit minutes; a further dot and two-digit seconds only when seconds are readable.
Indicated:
2.01
